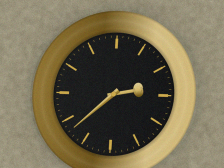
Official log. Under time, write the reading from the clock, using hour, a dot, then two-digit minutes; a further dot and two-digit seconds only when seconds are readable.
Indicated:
2.38
